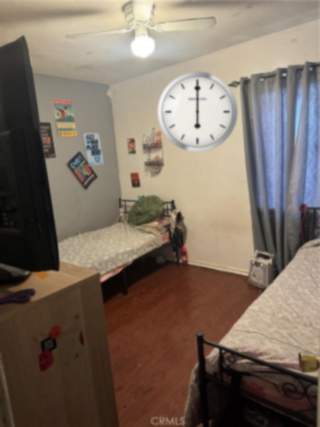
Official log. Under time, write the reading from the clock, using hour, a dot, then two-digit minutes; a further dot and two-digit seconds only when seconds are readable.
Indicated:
6.00
